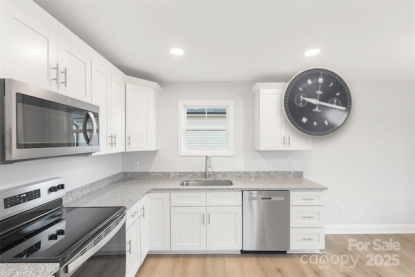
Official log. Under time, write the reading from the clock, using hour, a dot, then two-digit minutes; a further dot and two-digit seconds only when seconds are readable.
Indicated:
9.16
